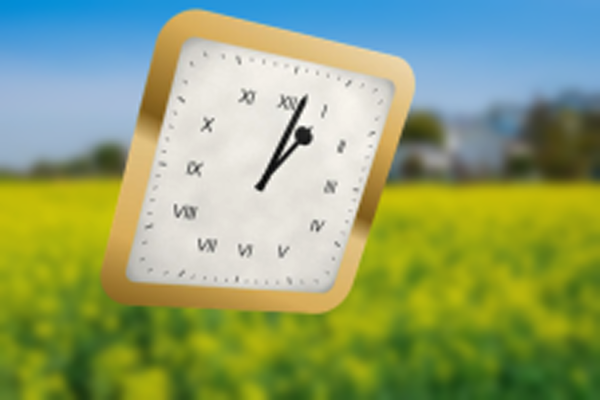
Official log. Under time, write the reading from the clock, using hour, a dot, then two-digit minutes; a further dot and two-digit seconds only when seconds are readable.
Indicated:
1.02
